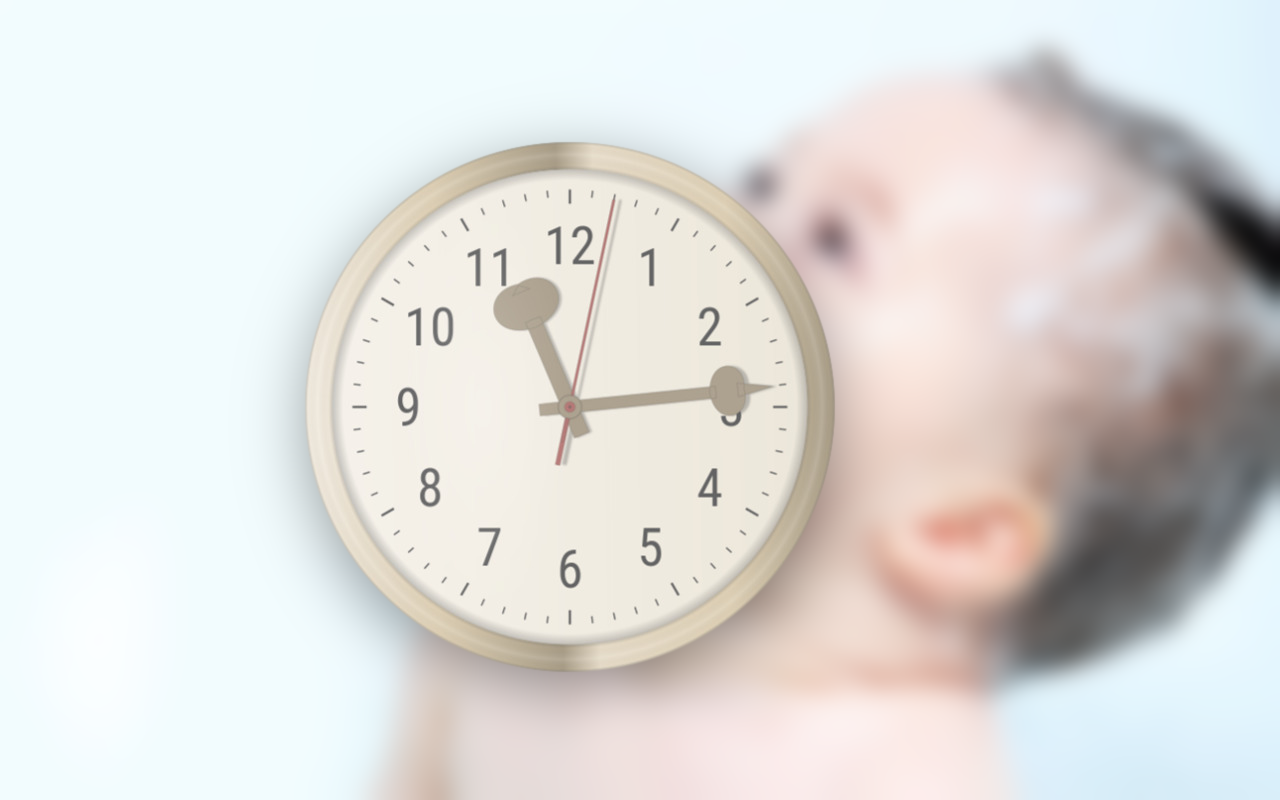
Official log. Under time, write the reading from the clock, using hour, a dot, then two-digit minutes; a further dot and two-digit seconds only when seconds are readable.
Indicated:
11.14.02
